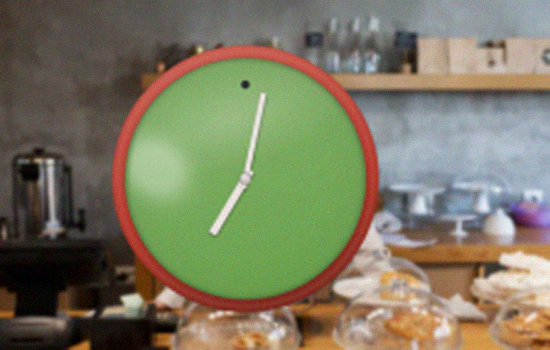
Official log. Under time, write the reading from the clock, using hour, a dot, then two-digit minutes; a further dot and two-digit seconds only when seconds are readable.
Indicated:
7.02
